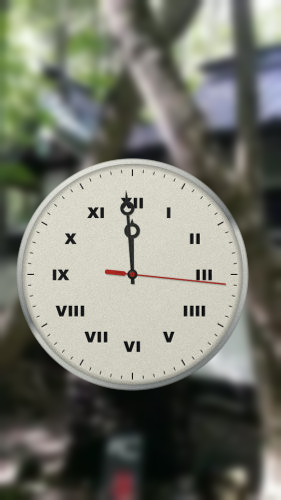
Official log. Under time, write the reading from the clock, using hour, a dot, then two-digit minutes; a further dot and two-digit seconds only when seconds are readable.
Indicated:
11.59.16
